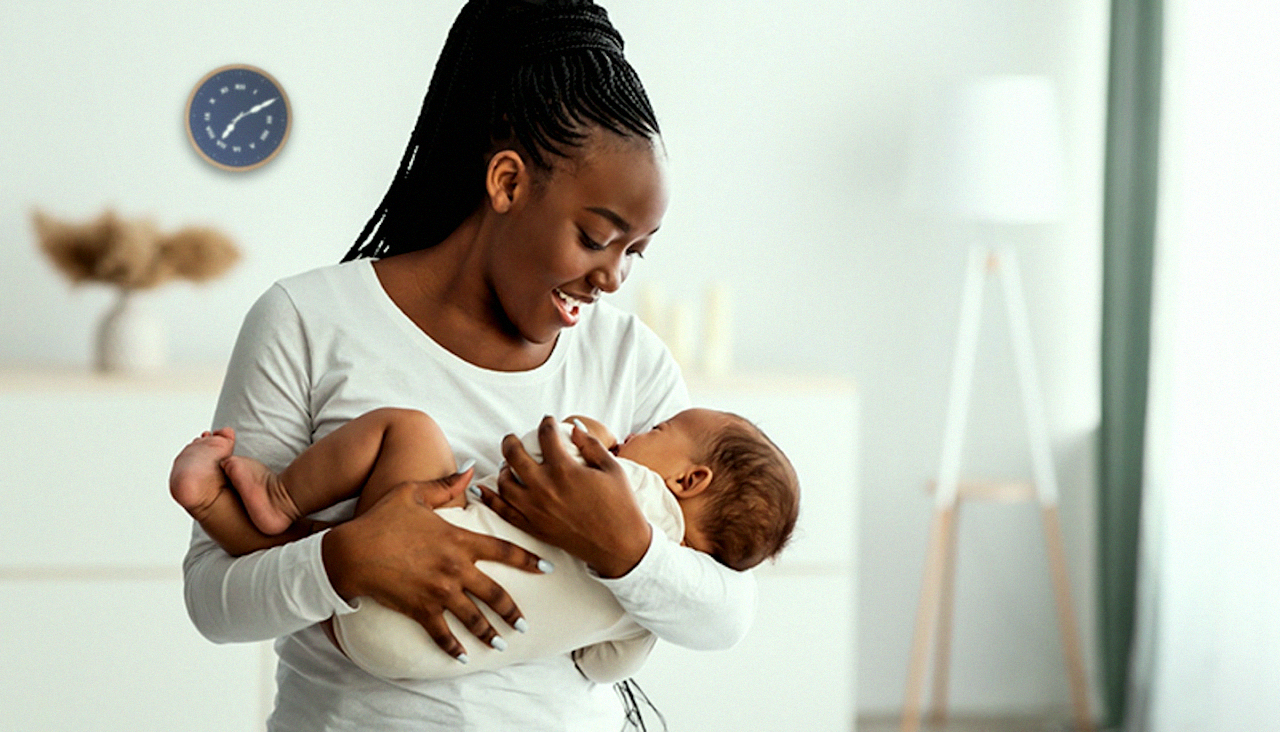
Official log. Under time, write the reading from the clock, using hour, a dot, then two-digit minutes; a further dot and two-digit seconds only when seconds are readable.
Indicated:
7.10
